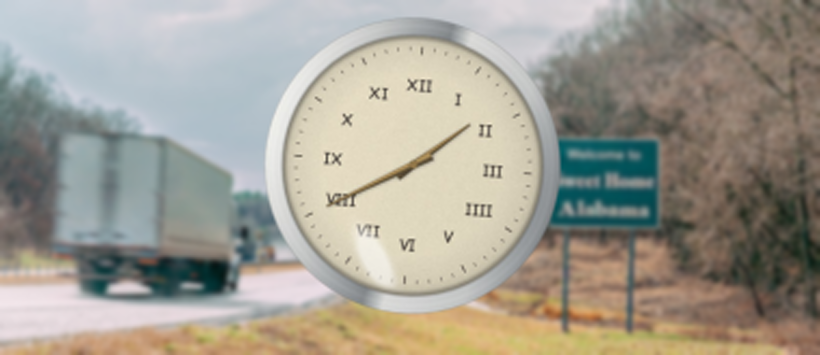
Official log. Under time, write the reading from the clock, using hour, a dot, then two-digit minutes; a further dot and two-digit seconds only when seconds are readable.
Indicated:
1.40
